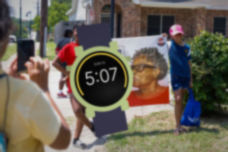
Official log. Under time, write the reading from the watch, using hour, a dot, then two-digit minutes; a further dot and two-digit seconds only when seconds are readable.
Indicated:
5.07
